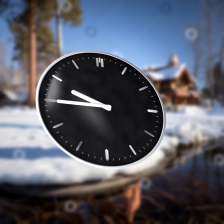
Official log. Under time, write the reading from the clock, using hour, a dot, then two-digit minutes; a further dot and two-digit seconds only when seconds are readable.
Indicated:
9.45
